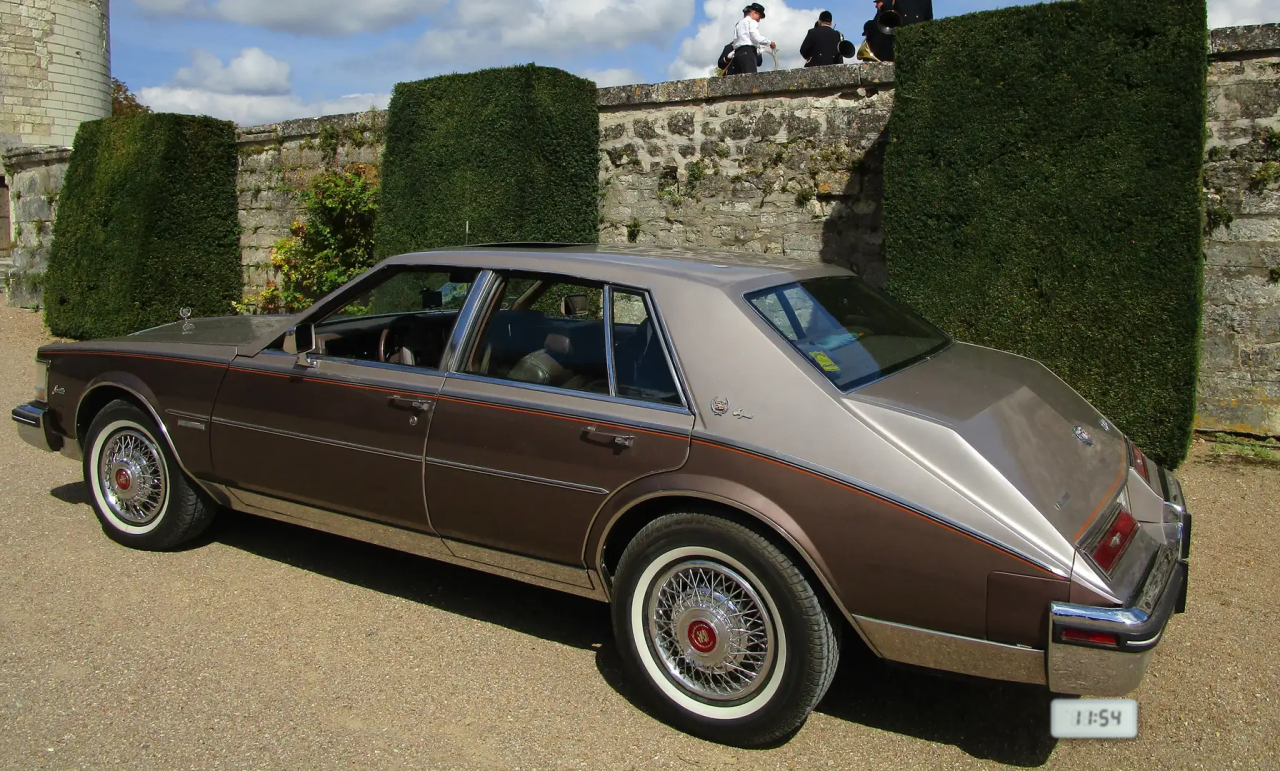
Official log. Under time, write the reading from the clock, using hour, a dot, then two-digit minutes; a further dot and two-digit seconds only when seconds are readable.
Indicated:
11.54
